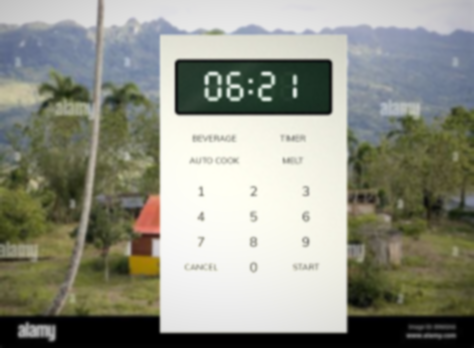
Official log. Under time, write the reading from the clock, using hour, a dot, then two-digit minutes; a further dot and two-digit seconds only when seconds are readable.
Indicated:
6.21
